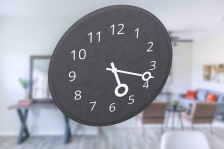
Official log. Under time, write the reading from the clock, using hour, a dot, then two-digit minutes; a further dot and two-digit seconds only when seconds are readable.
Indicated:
5.18
